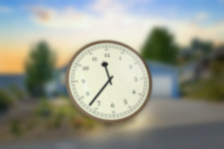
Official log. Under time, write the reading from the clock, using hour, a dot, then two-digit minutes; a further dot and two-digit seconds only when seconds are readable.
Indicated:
11.37
